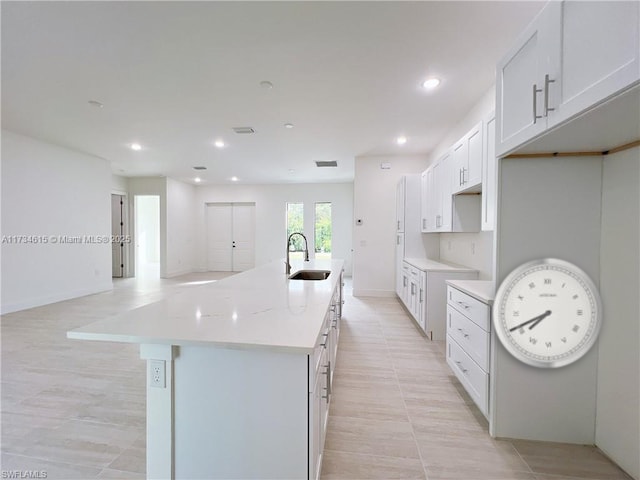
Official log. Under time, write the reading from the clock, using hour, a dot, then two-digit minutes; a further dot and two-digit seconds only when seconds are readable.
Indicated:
7.41
